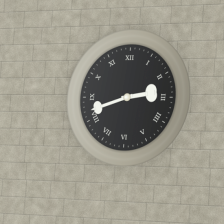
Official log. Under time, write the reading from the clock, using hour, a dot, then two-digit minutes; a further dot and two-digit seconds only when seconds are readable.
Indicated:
2.42
